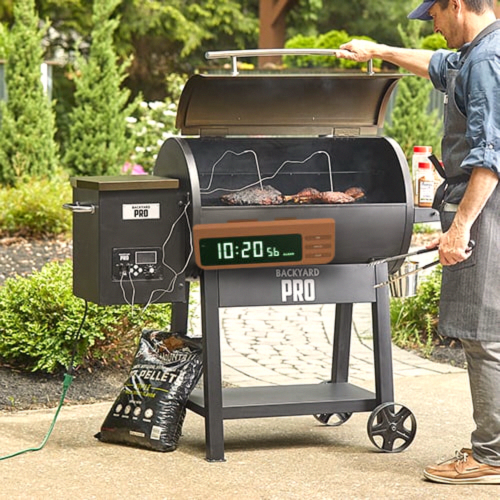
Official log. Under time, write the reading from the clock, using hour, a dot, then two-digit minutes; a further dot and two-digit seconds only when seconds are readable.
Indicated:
10.20
